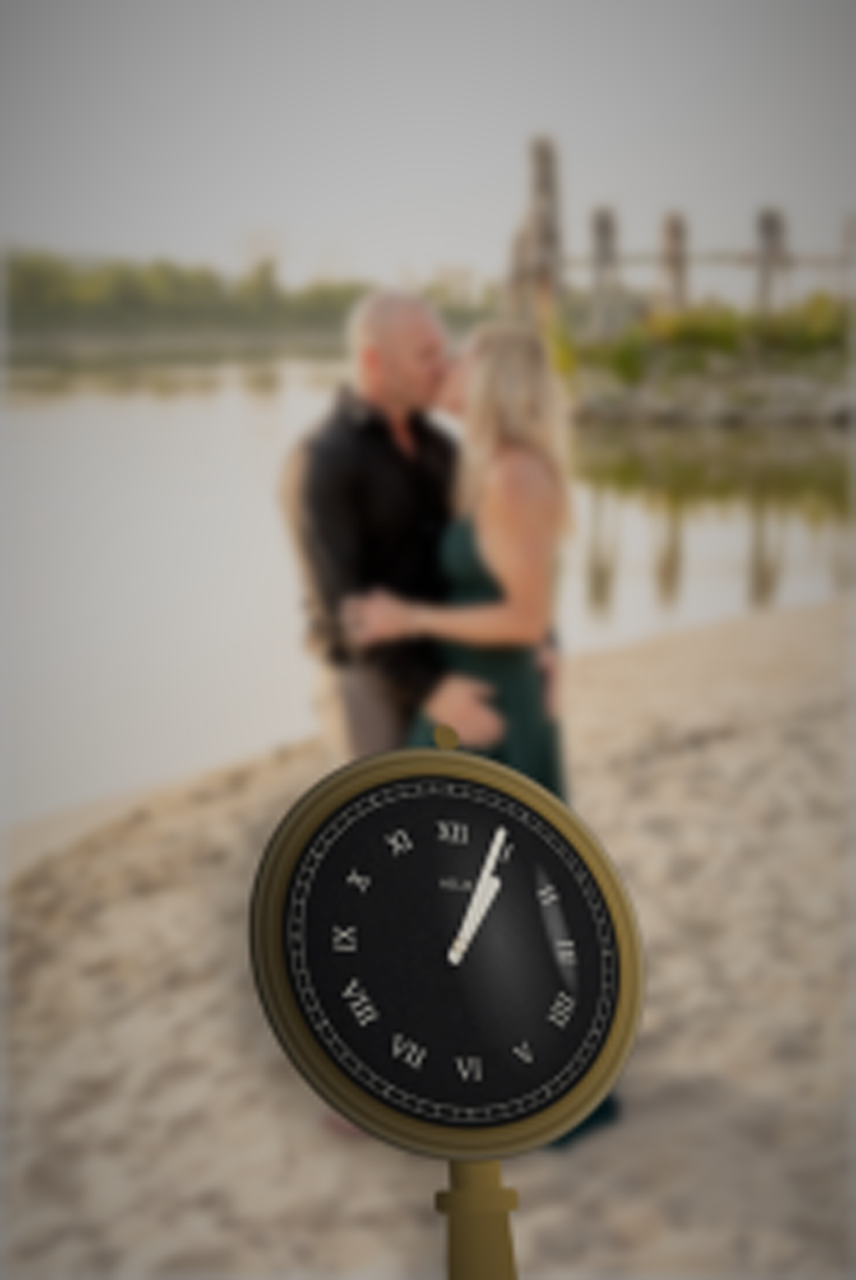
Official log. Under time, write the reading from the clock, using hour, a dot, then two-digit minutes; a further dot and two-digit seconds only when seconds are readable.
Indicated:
1.04
